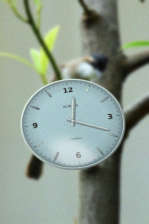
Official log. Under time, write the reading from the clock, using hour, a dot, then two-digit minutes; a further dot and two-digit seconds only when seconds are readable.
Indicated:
12.19
